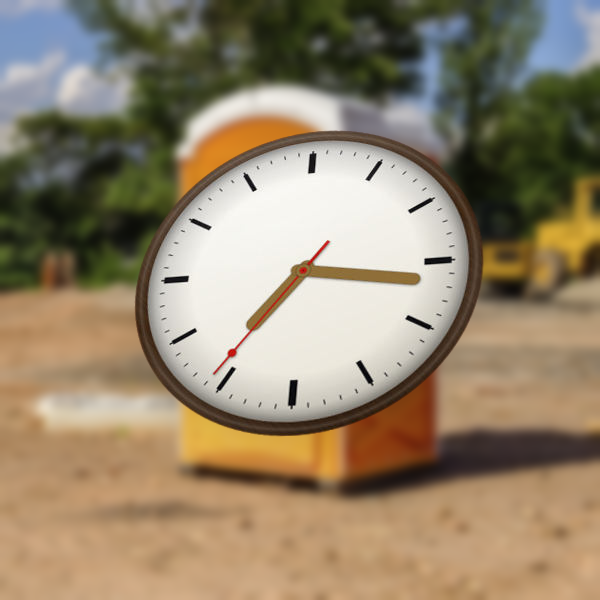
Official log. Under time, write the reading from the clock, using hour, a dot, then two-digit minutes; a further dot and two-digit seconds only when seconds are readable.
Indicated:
7.16.36
